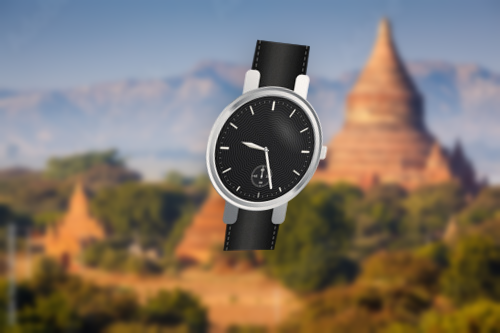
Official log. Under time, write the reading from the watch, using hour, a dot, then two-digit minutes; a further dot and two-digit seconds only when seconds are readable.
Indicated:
9.27
